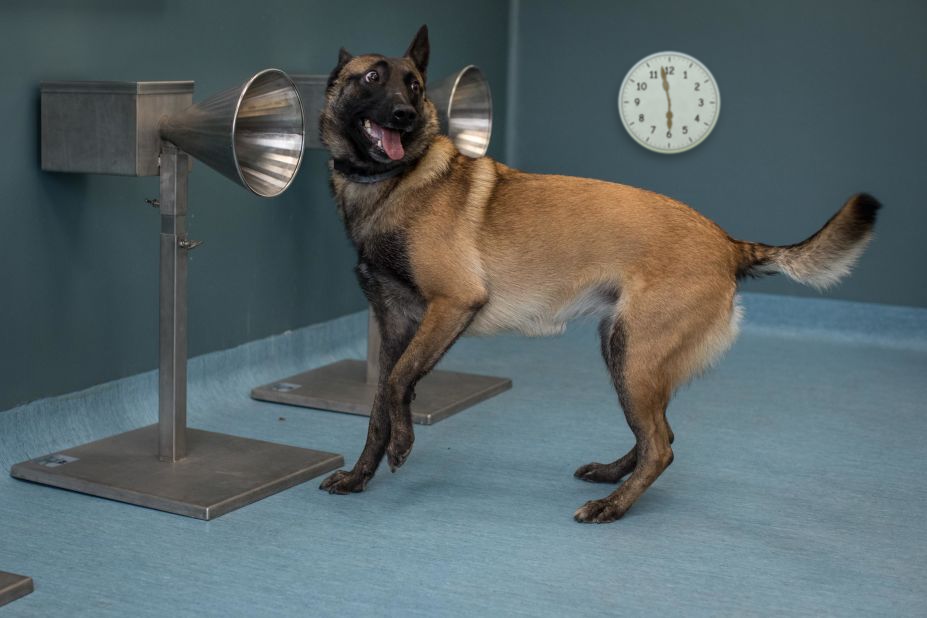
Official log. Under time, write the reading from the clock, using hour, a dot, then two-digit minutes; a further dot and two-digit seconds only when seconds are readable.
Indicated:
5.58
